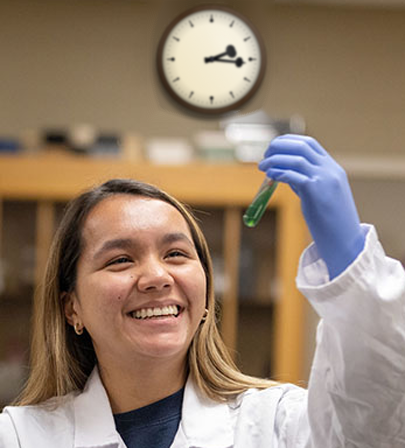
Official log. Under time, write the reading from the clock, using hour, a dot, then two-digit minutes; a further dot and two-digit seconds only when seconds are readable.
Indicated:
2.16
